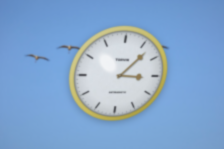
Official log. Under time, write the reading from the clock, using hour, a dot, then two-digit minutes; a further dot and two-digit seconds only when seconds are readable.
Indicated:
3.07
